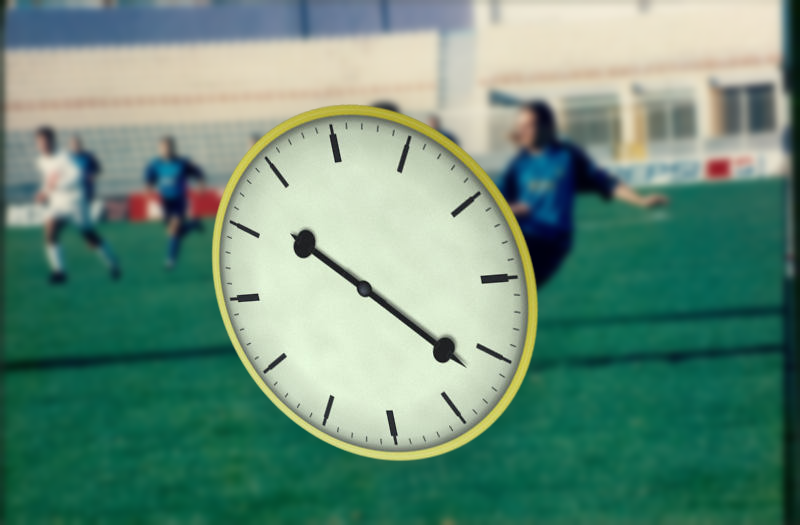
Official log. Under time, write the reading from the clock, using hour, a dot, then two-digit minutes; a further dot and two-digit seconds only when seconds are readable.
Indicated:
10.22
